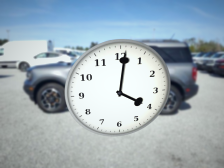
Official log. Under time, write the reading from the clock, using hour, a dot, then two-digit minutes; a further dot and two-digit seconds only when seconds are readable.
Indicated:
4.01
